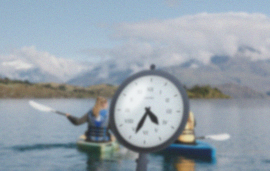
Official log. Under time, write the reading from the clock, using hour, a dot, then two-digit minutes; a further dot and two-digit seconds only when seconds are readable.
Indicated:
4.34
